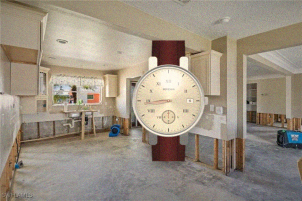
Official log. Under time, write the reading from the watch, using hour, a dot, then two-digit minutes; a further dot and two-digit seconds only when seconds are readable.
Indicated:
8.44
